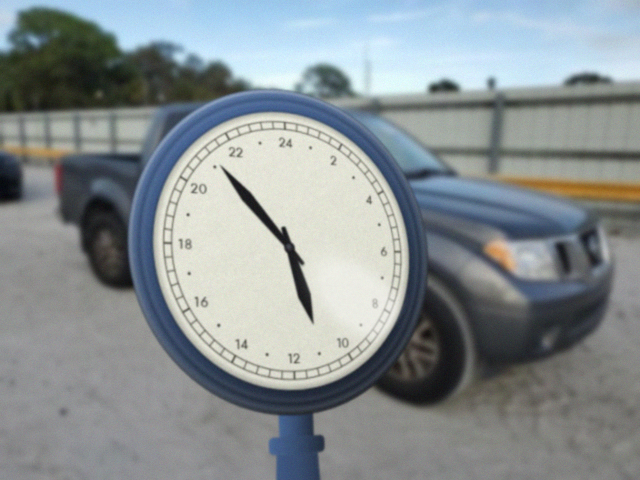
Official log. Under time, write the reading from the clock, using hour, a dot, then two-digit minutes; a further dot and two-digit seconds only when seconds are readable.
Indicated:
10.53
